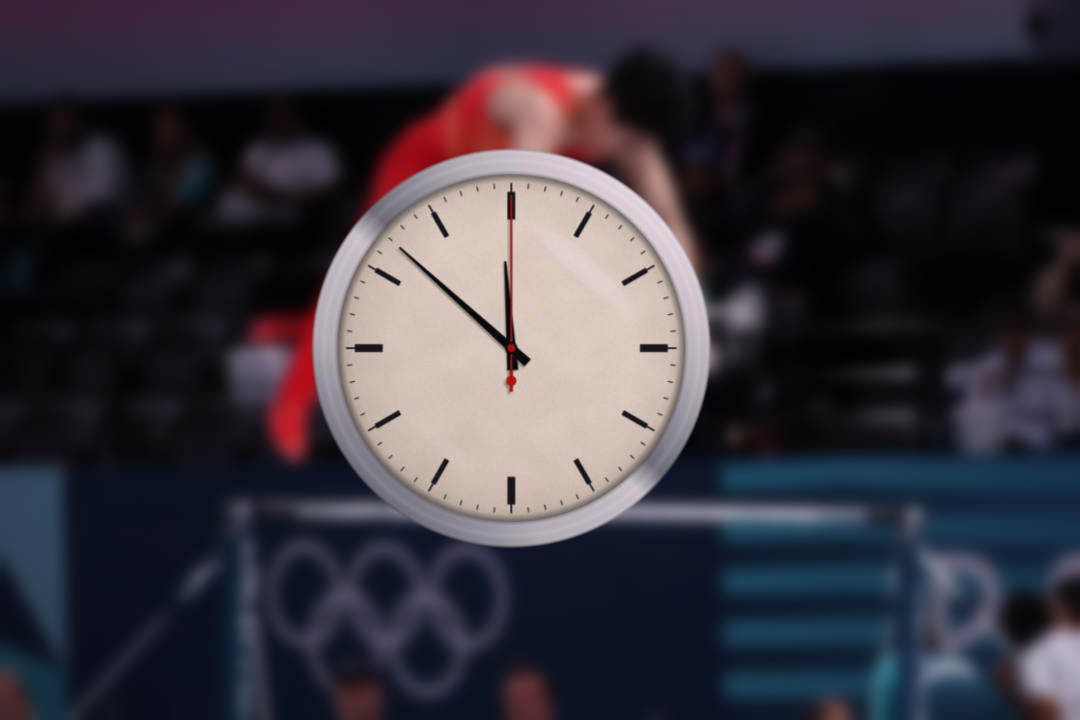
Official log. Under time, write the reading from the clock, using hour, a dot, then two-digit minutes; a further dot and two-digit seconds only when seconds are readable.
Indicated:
11.52.00
